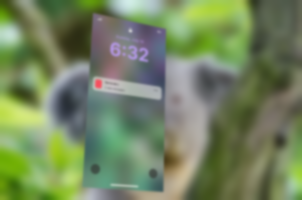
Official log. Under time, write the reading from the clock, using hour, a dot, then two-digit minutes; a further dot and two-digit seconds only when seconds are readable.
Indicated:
6.32
